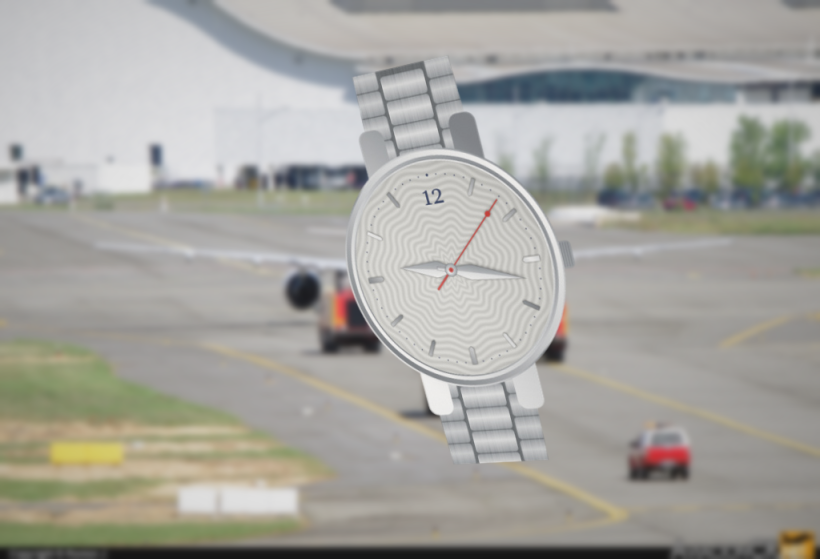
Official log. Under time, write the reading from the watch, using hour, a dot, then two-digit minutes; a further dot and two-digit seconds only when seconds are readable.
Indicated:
9.17.08
